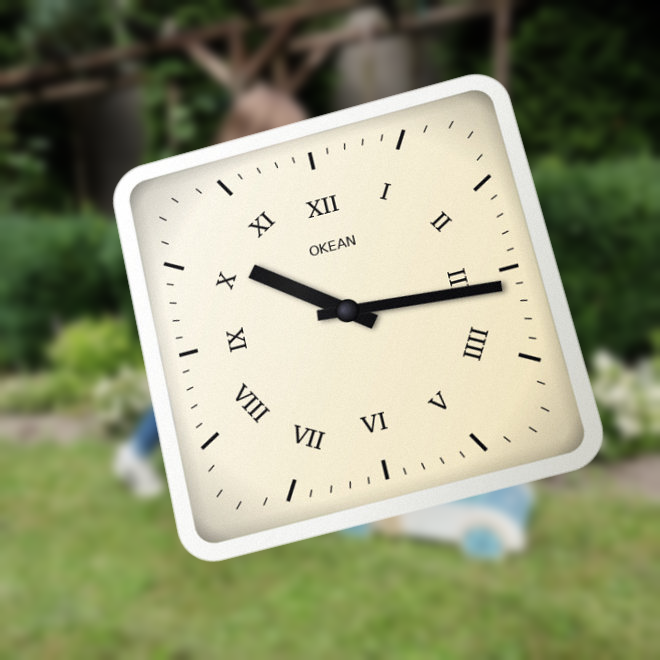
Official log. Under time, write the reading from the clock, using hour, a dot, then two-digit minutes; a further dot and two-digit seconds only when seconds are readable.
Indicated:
10.16
